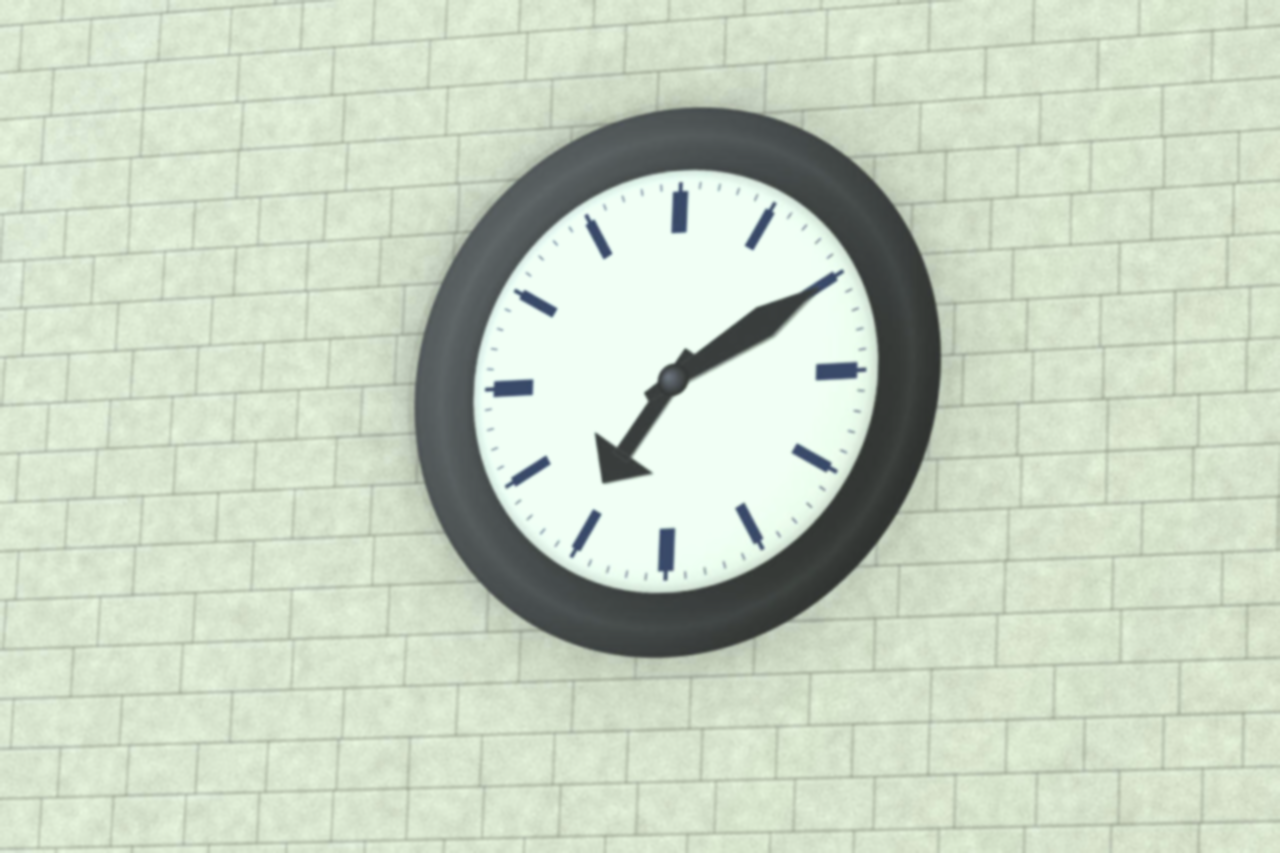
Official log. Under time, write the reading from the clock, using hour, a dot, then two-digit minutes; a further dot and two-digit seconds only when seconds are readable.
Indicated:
7.10
